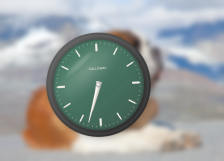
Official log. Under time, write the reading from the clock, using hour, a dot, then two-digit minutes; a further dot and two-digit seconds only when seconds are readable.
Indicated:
6.33
